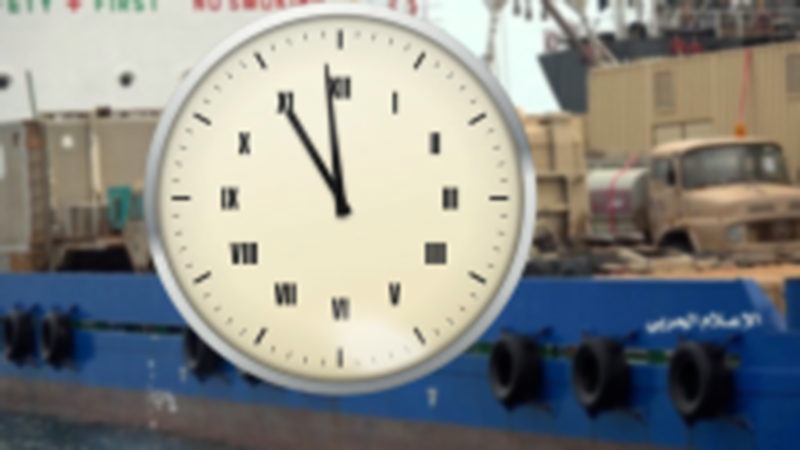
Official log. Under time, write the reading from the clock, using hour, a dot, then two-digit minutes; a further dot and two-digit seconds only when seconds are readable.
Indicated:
10.59
